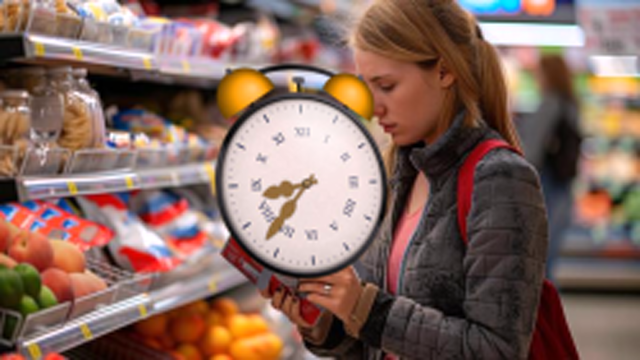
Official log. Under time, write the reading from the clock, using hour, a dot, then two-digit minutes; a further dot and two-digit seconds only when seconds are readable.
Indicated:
8.37
